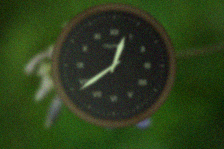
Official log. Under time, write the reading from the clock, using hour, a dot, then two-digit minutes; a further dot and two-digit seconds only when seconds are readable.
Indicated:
12.39
